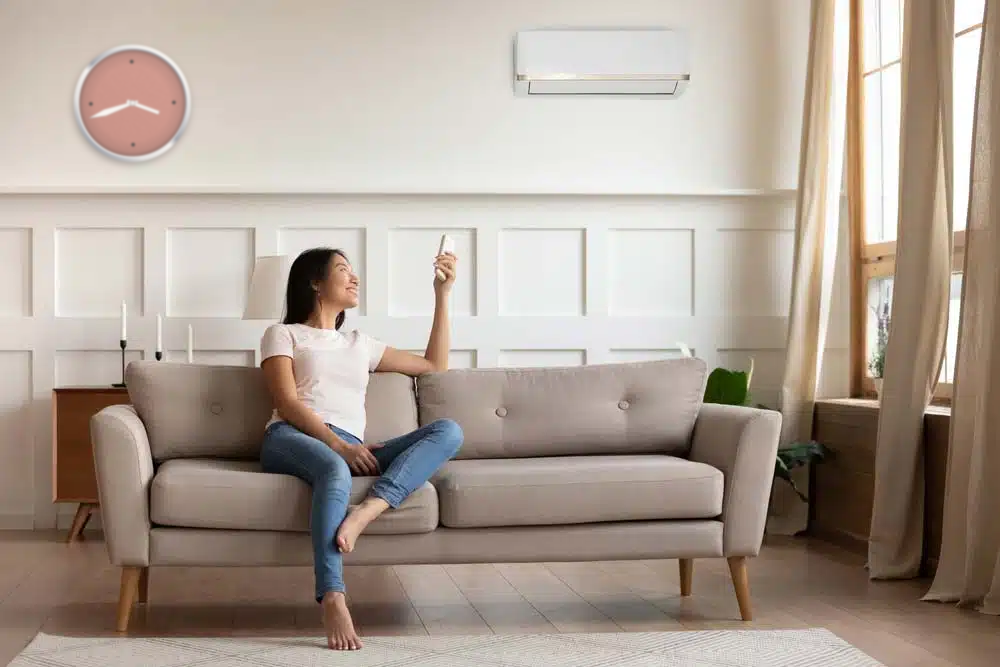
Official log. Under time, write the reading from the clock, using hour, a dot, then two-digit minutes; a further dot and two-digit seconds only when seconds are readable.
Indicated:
3.42
